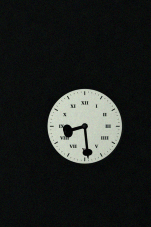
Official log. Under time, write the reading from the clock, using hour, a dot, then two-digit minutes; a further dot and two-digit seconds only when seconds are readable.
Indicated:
8.29
